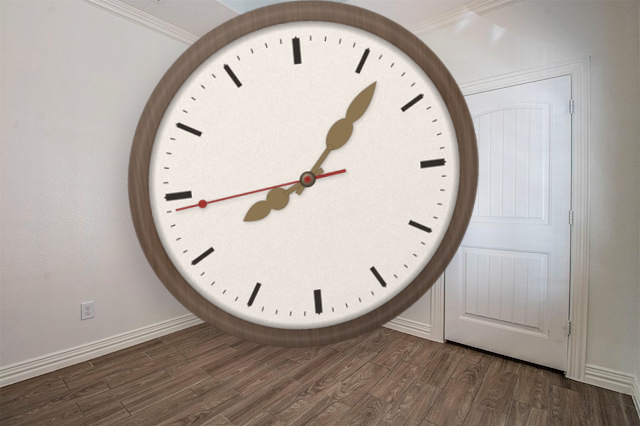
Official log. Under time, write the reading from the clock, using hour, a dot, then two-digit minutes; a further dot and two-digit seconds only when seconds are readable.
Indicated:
8.06.44
